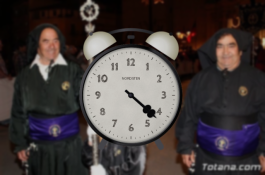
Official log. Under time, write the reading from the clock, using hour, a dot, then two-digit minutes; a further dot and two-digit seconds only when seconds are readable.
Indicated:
4.22
